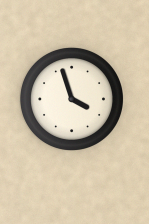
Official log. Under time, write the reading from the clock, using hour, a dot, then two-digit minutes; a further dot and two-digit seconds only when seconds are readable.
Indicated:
3.57
